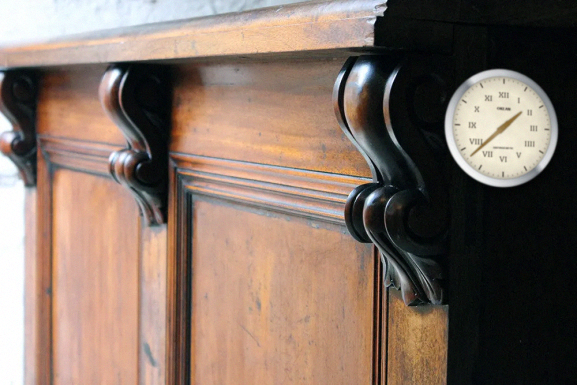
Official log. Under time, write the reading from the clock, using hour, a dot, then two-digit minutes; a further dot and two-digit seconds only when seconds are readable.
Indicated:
1.38
